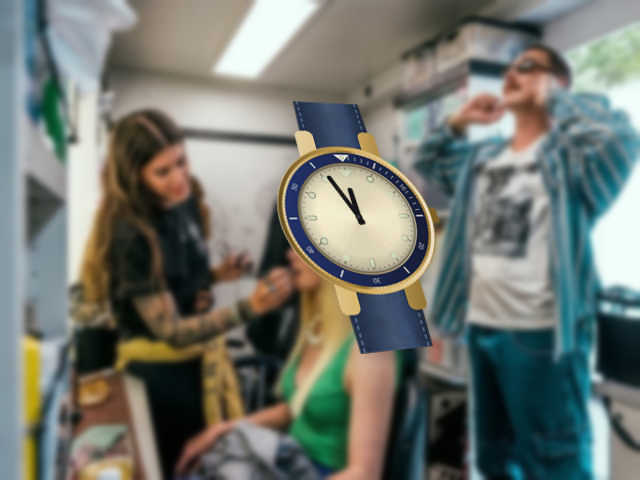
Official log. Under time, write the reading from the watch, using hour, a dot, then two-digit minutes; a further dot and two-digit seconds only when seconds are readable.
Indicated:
11.56
